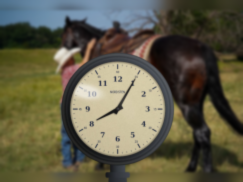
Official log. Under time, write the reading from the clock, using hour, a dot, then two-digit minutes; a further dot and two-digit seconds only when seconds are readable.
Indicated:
8.05
